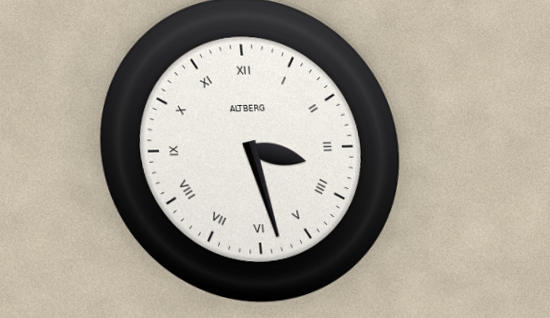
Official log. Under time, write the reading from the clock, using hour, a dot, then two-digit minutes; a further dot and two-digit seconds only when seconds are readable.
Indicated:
3.28
